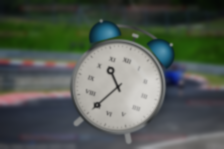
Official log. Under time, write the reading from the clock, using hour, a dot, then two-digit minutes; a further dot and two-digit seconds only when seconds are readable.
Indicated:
10.35
